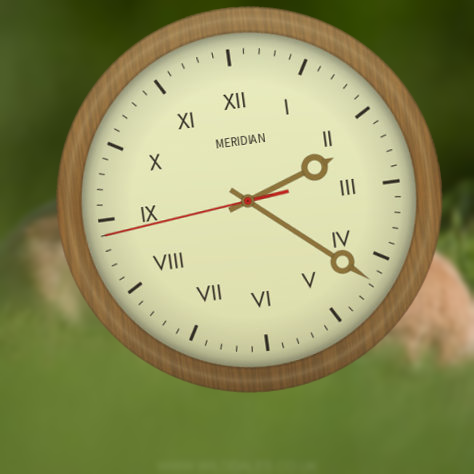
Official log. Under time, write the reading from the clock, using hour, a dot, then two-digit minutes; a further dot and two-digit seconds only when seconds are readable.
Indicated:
2.21.44
